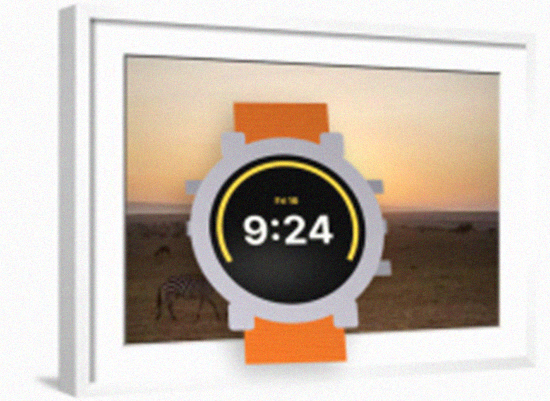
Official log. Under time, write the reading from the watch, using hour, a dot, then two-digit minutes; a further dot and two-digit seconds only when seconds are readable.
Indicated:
9.24
